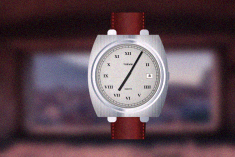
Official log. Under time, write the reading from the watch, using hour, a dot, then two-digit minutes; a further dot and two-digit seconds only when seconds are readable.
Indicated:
7.05
